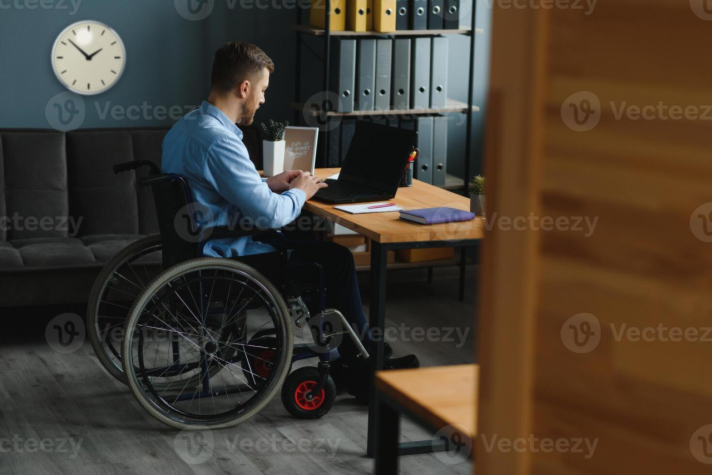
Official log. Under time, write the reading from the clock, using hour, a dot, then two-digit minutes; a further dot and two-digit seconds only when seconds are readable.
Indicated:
1.52
